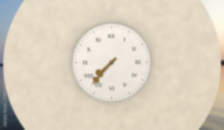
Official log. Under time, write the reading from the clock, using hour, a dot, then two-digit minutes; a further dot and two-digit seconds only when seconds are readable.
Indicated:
7.37
